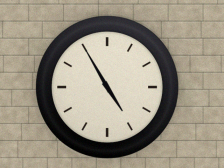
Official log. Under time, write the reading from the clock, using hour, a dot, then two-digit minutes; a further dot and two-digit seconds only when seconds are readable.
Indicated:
4.55
